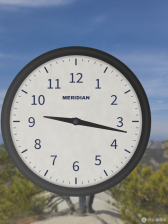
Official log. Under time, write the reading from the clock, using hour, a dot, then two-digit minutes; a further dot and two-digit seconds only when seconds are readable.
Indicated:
9.17
